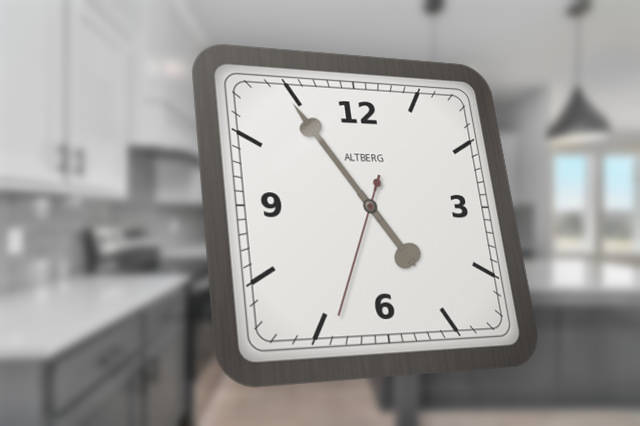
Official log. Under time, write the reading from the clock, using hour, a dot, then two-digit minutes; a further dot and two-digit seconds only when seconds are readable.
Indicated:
4.54.34
